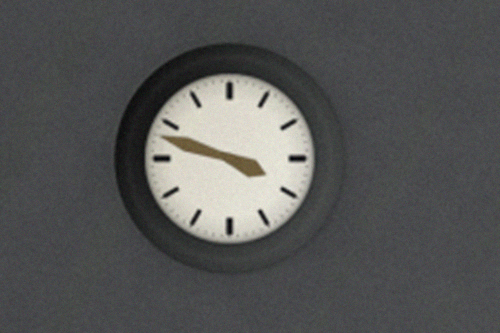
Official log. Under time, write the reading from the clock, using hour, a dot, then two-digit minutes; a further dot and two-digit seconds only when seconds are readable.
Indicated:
3.48
